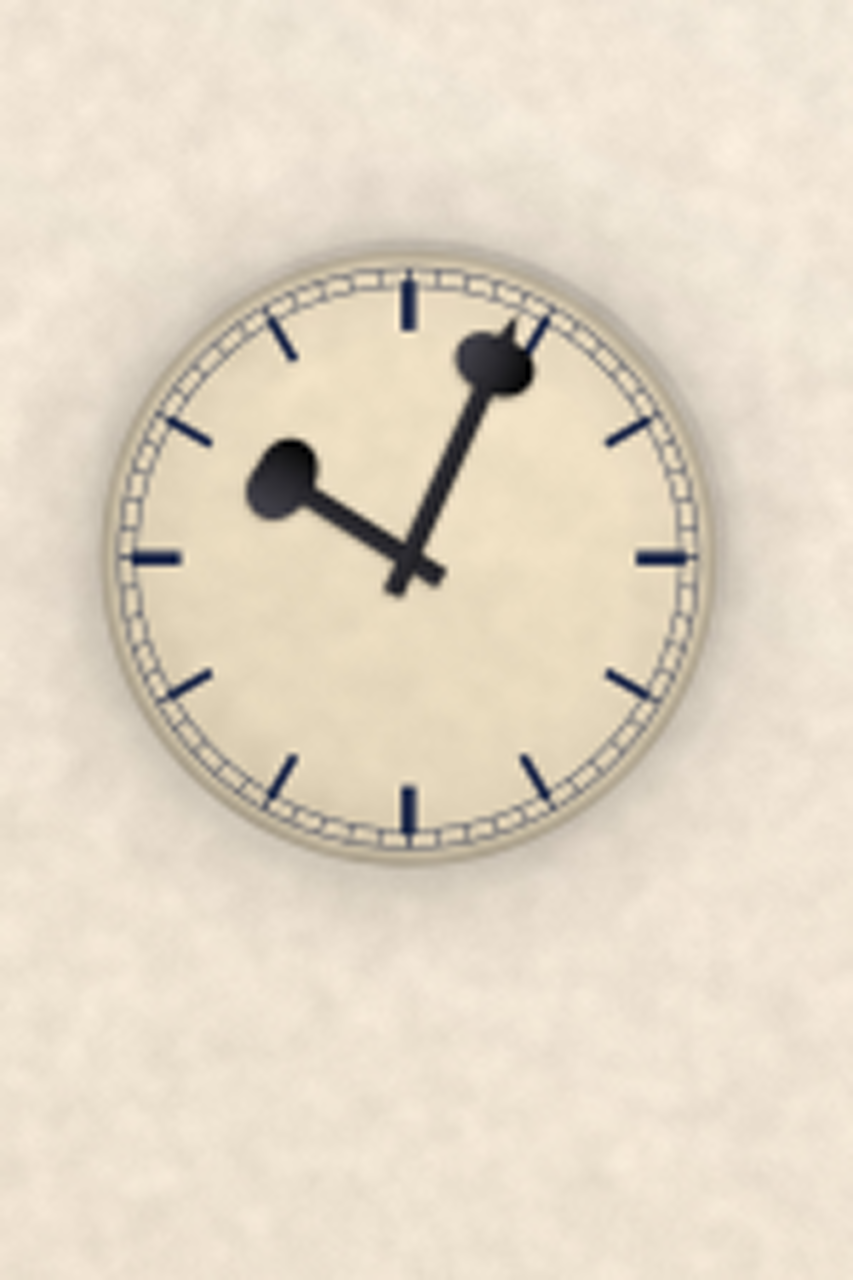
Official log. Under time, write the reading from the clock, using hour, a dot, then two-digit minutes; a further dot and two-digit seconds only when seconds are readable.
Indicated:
10.04
